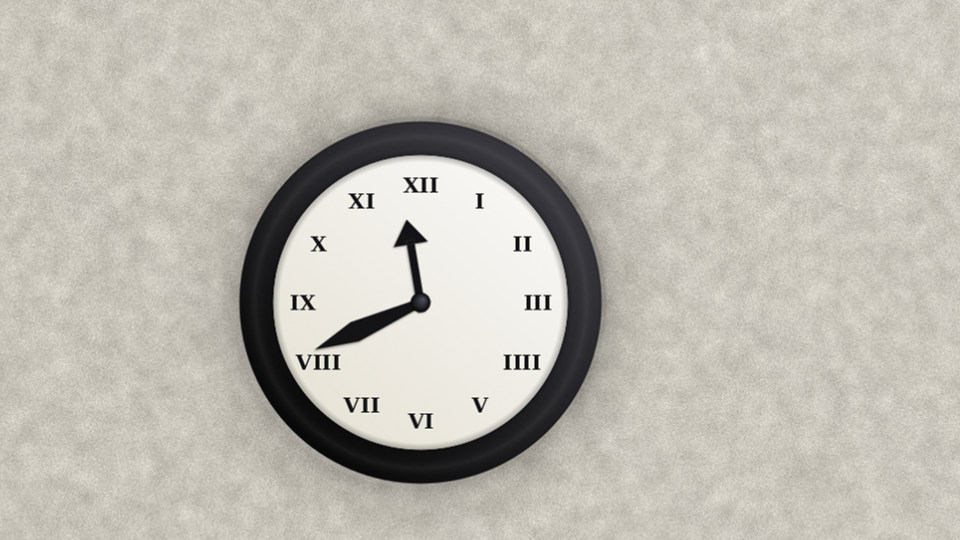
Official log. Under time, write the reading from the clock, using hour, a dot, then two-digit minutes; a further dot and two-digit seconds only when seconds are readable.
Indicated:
11.41
